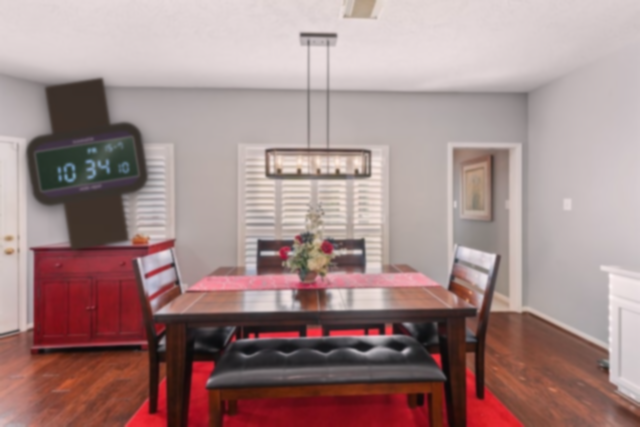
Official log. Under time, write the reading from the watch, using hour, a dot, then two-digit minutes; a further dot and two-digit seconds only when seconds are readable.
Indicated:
10.34
